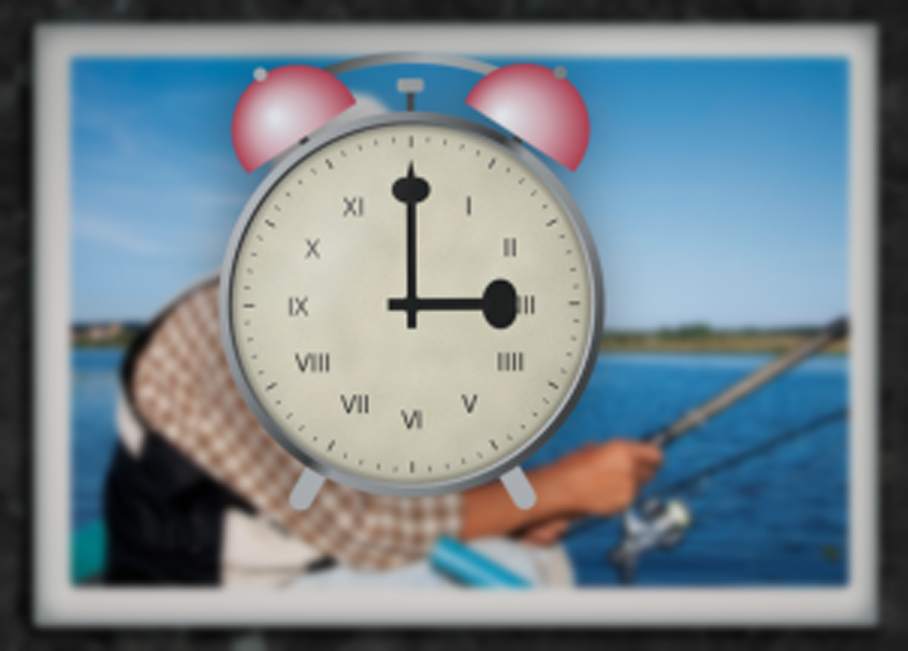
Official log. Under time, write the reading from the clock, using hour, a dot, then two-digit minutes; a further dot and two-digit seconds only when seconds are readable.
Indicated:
3.00
